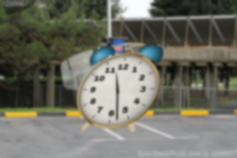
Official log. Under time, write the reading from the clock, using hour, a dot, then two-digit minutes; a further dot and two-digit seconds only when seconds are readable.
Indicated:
11.28
